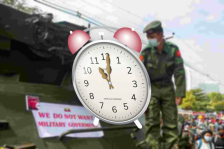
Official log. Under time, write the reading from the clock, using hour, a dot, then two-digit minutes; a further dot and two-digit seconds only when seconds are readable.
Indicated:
11.01
